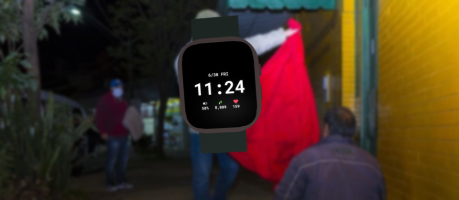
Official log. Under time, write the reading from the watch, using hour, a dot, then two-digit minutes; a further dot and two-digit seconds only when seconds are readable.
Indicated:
11.24
